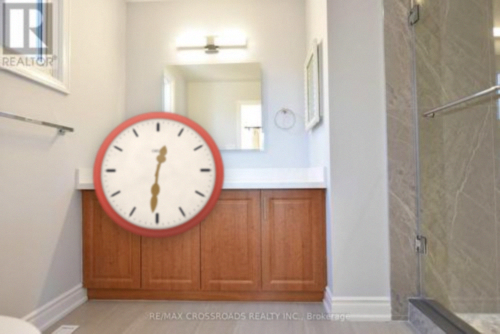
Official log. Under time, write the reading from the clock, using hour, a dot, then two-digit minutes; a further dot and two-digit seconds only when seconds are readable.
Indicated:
12.31
